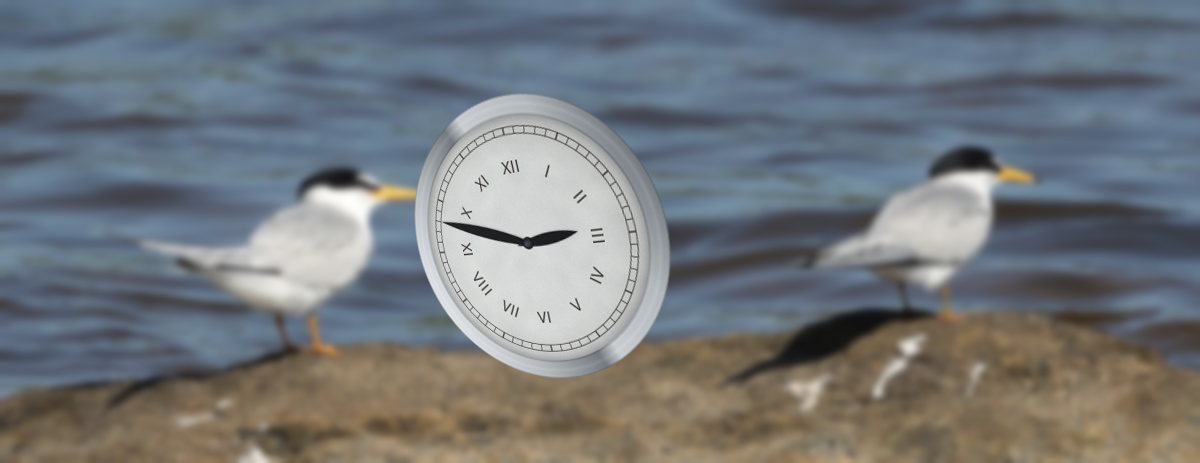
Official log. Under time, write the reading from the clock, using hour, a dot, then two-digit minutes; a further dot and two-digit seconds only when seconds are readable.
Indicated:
2.48
